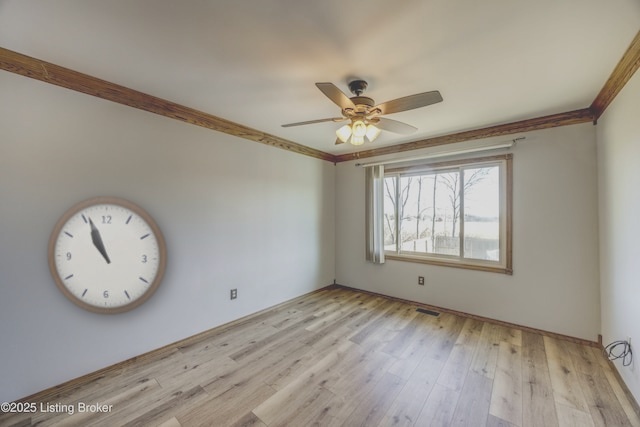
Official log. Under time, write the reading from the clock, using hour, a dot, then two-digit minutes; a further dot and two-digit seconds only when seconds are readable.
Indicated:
10.56
